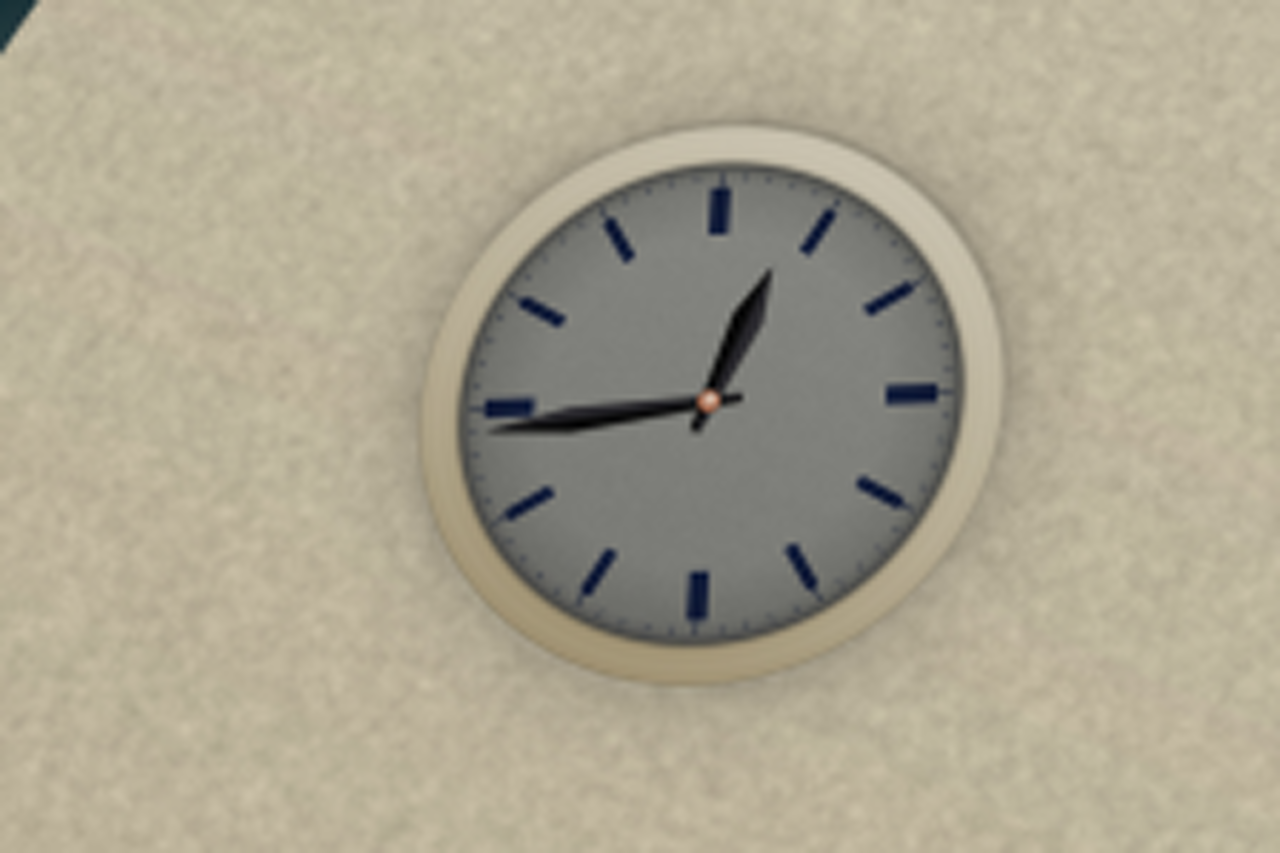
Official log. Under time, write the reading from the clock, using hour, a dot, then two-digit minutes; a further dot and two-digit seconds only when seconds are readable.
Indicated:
12.44
